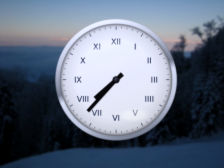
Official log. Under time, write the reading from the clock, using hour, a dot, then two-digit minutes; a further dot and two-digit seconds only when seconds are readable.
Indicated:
7.37
